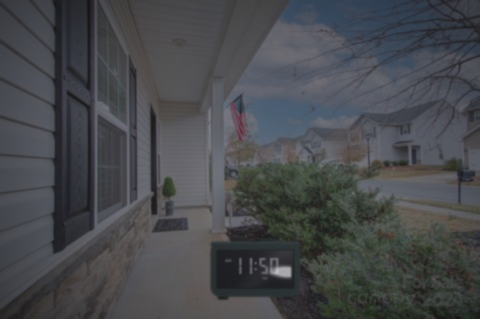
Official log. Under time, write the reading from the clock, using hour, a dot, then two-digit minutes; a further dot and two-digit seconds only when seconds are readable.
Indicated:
11.50
